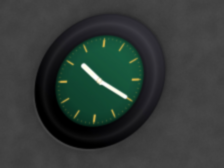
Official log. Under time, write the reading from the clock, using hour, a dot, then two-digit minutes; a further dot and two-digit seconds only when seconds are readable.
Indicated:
10.20
